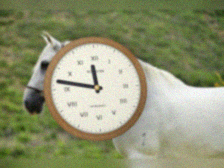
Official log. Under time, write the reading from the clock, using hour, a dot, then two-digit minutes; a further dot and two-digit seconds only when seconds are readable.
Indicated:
11.47
